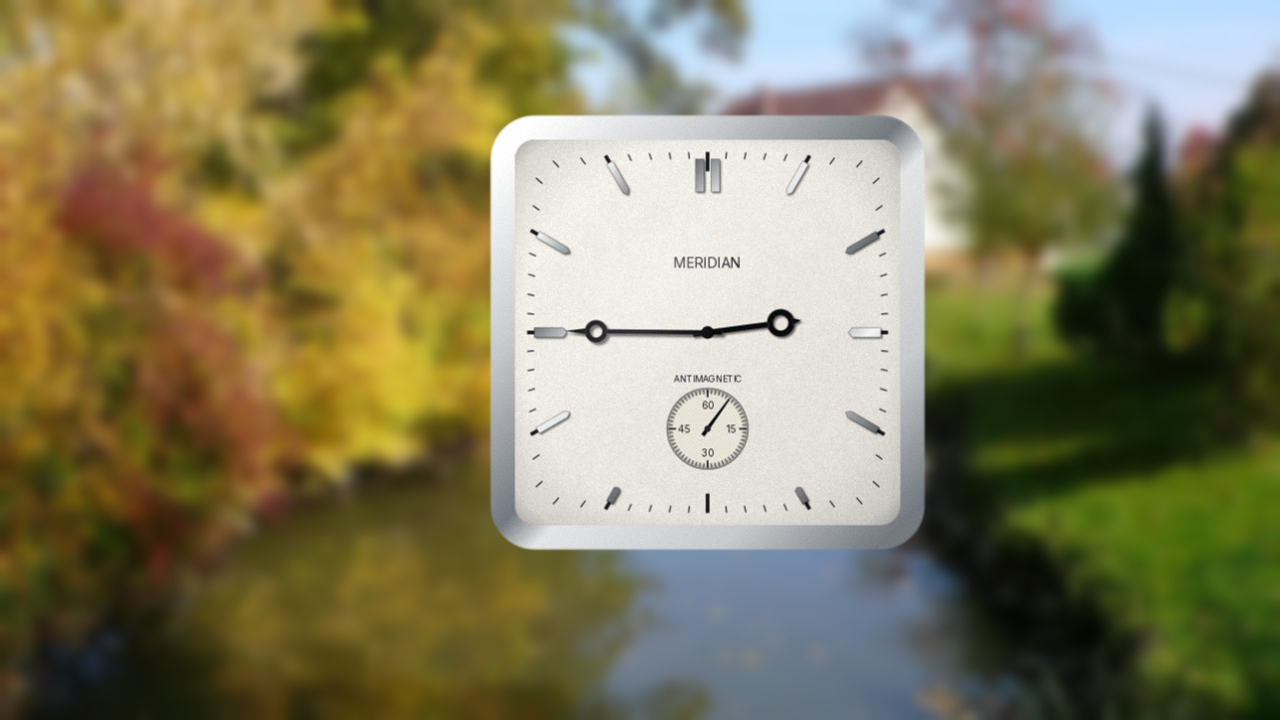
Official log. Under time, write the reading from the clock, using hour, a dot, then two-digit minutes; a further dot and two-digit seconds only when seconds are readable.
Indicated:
2.45.06
